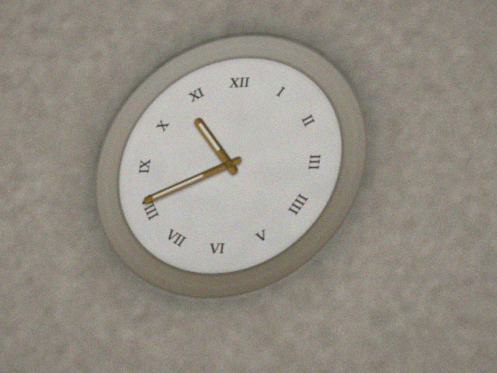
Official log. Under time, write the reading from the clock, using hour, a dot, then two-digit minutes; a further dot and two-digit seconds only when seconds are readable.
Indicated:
10.41
